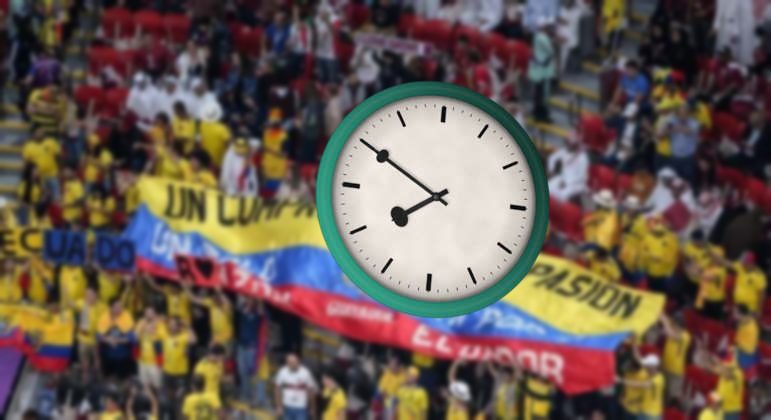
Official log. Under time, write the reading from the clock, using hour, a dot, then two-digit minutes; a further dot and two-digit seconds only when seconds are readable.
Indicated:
7.50
